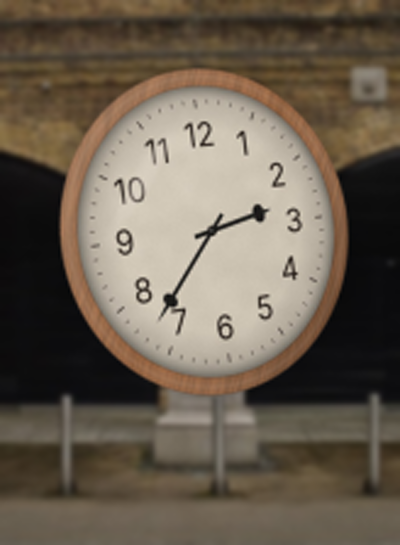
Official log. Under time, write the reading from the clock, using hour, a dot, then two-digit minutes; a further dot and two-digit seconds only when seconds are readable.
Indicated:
2.37
